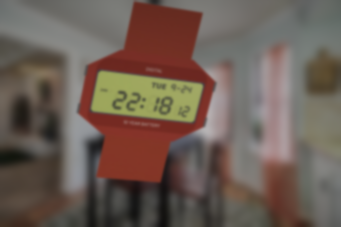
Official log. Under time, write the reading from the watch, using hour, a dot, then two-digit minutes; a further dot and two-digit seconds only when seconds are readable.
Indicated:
22.18.12
